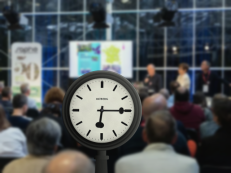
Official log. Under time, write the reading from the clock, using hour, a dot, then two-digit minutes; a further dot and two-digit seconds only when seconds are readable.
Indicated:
6.15
